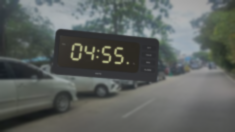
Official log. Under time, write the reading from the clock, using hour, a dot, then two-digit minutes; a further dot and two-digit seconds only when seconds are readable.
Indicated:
4.55
